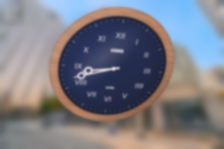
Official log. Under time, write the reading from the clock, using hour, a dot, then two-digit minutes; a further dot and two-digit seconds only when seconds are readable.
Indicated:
8.42
